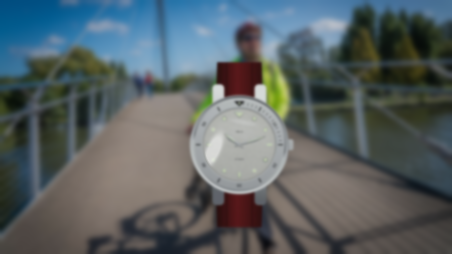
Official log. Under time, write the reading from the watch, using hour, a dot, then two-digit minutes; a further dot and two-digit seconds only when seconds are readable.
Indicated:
10.12
